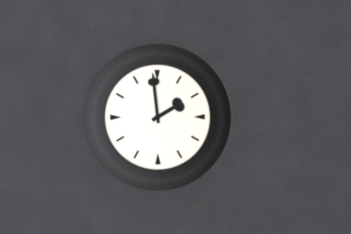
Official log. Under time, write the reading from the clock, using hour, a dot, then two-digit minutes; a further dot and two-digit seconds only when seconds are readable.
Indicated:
1.59
